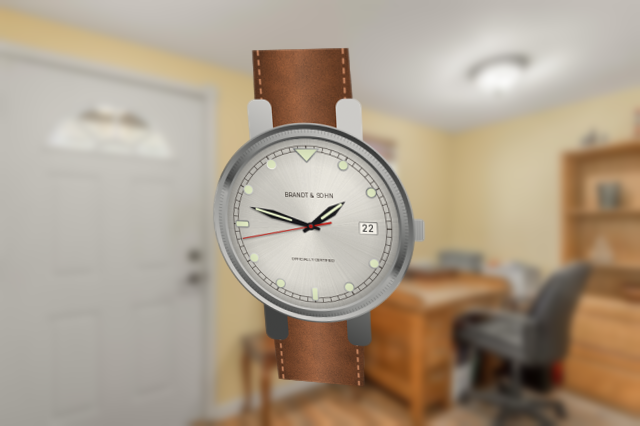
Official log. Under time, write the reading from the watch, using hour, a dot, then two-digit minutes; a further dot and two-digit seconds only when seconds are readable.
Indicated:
1.47.43
